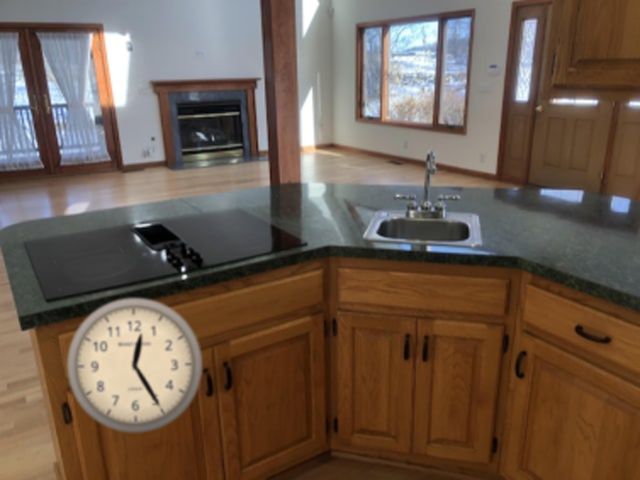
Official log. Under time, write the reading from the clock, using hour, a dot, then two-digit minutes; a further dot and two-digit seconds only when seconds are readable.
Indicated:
12.25
